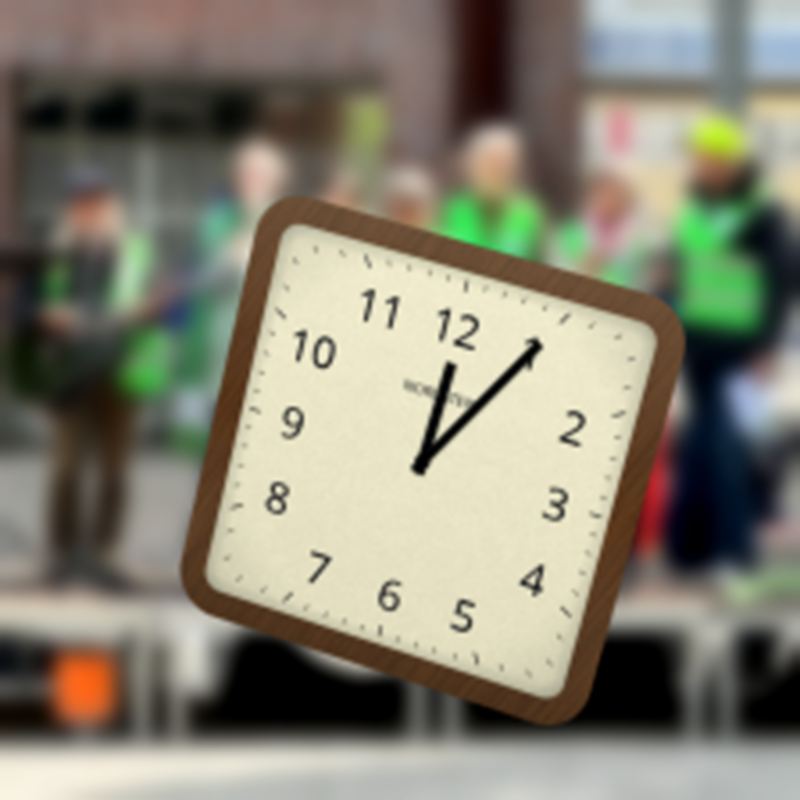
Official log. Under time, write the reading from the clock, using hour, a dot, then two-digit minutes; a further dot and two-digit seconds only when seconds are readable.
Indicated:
12.05
